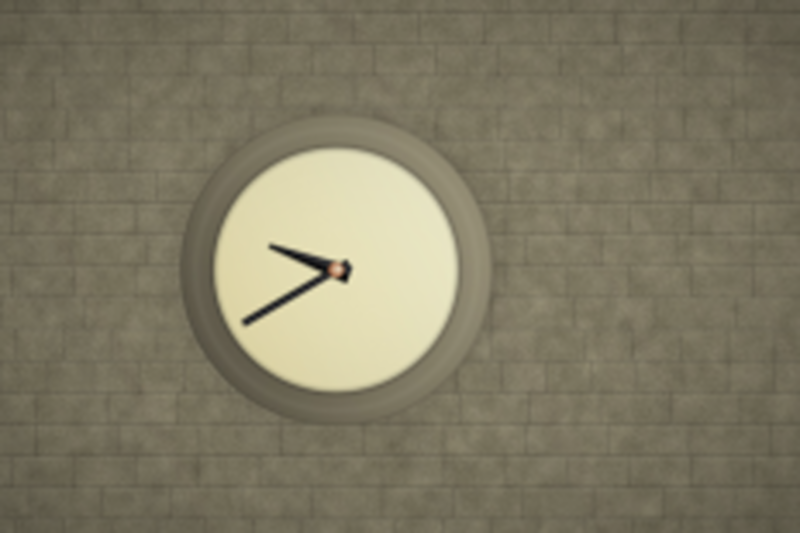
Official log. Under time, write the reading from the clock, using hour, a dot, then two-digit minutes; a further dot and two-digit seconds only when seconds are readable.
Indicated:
9.40
